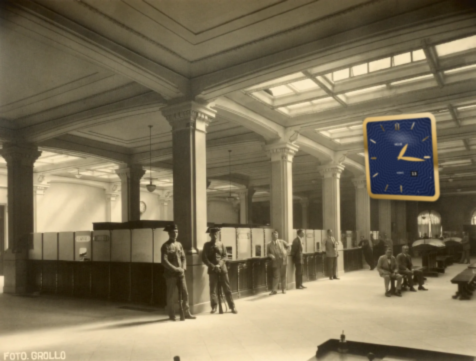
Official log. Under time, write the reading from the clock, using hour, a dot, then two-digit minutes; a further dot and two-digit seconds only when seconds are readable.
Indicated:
1.16
